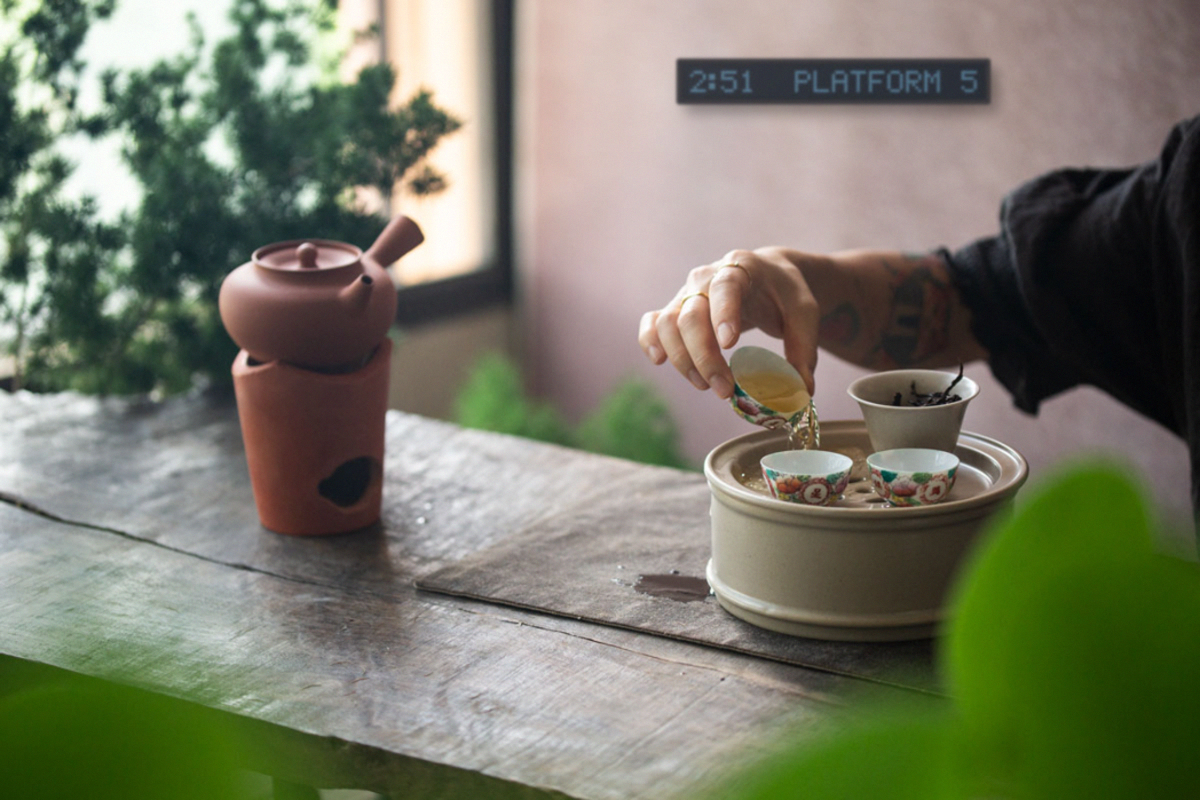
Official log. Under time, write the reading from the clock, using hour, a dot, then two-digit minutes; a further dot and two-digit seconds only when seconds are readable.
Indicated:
2.51
